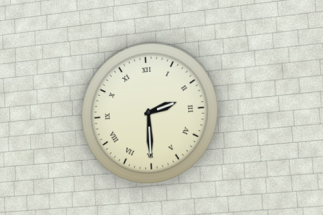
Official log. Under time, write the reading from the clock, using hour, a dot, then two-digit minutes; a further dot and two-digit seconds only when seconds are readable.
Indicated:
2.30
